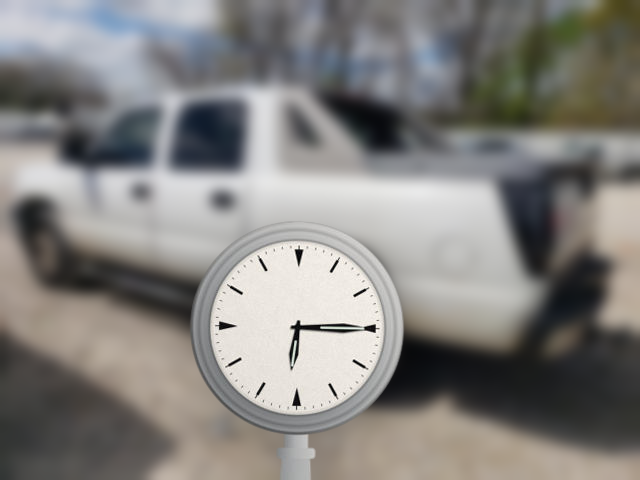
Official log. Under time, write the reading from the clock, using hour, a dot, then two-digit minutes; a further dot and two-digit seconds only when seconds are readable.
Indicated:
6.15
